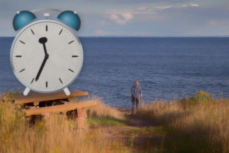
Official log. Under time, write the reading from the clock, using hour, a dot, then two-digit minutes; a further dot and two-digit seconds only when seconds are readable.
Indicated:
11.34
